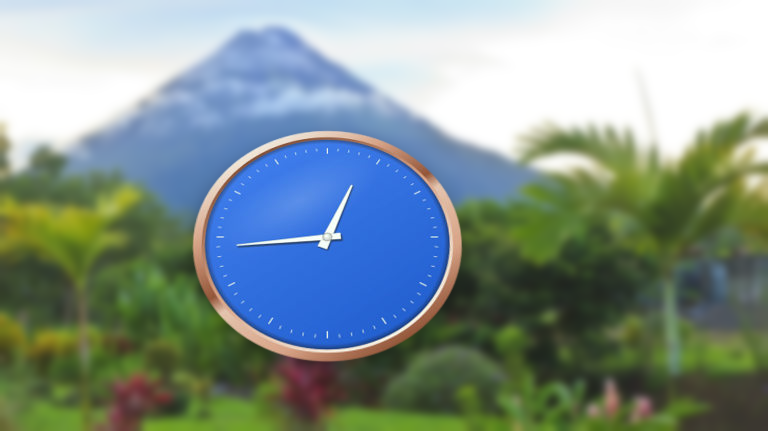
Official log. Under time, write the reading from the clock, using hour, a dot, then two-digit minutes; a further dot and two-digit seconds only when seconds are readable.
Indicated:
12.44
